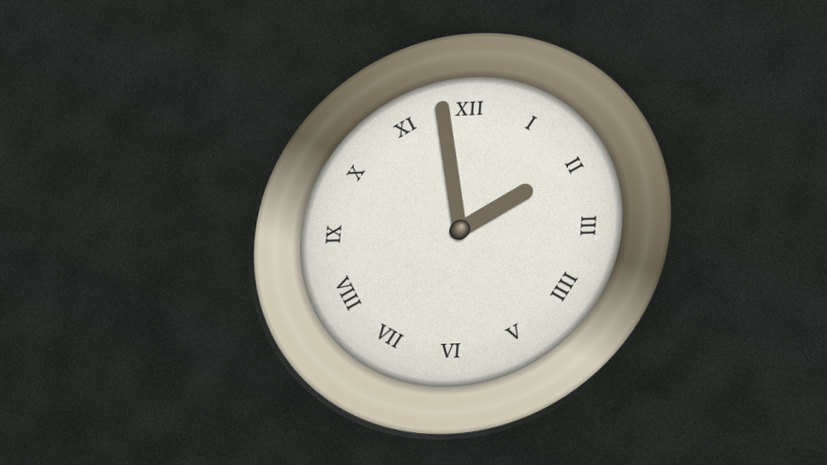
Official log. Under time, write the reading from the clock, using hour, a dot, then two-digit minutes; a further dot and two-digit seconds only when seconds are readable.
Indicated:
1.58
